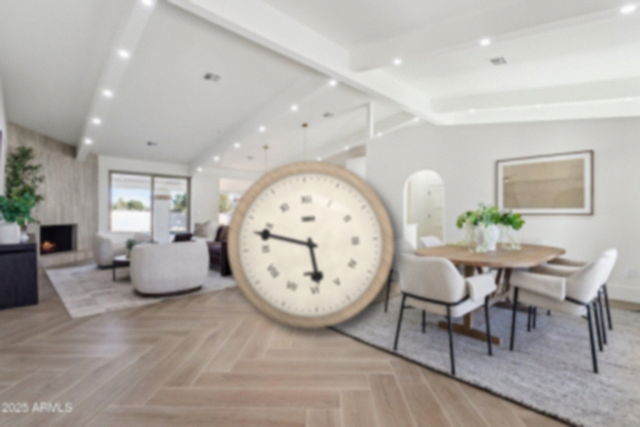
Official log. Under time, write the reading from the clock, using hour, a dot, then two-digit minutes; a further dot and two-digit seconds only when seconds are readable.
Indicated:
5.48
